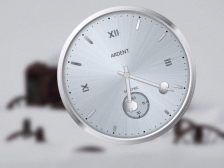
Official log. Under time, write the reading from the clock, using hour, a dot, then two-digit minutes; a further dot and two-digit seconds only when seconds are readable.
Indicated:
6.21
